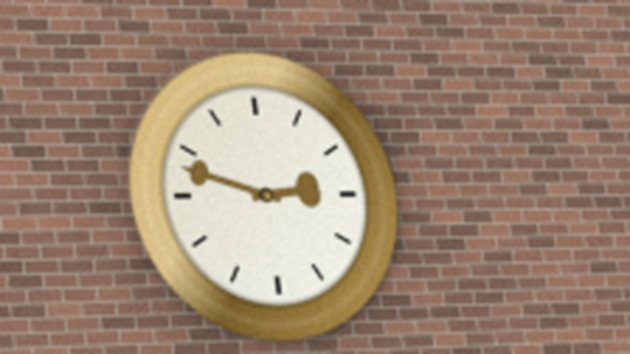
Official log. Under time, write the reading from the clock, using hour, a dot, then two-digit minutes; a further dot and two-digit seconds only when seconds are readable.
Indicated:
2.48
